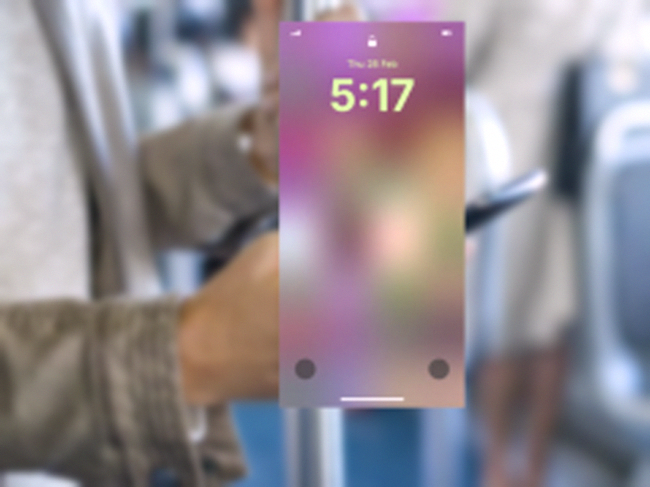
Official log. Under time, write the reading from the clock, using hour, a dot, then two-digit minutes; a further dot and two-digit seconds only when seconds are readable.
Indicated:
5.17
